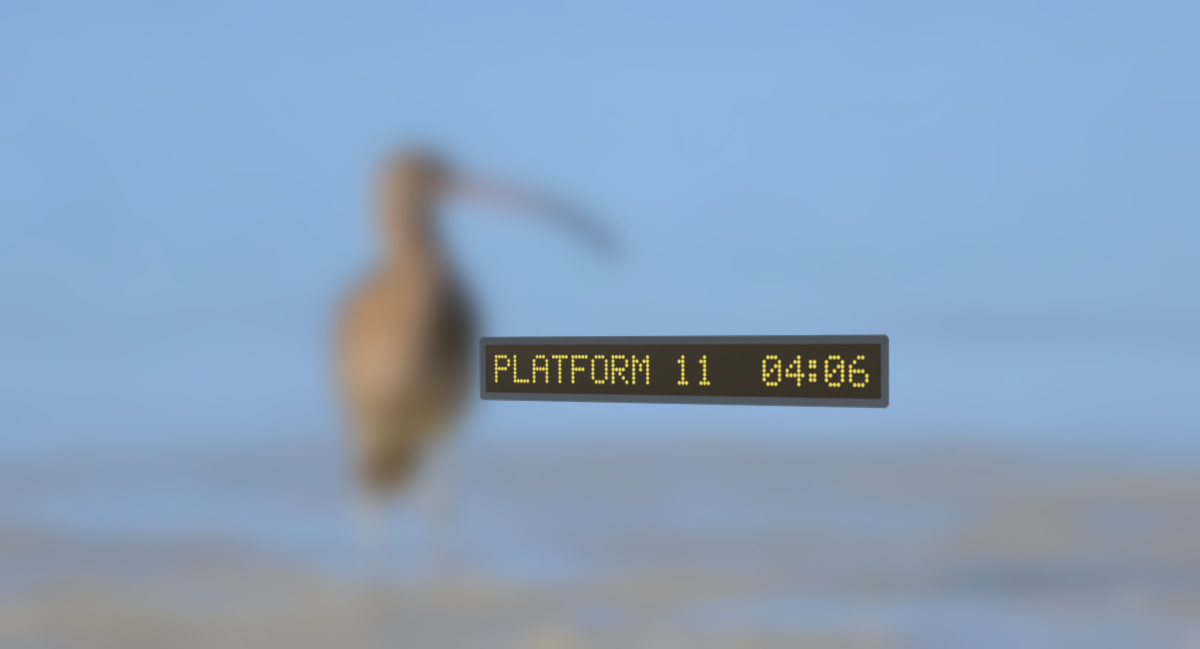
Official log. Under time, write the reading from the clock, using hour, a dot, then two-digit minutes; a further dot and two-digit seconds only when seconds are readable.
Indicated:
4.06
